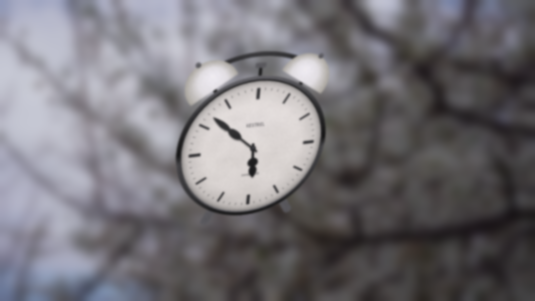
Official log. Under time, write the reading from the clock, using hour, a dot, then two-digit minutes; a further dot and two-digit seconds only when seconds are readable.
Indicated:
5.52
